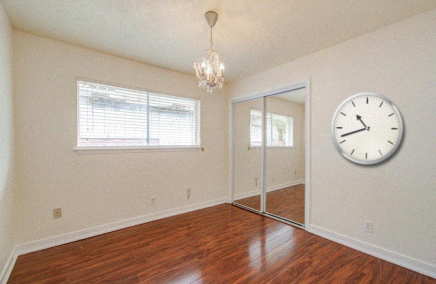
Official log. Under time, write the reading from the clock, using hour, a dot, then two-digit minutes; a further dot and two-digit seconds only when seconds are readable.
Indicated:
10.42
